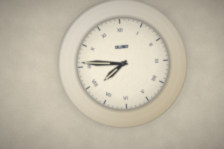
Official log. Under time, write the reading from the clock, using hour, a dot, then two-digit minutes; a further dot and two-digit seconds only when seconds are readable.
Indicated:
7.46
